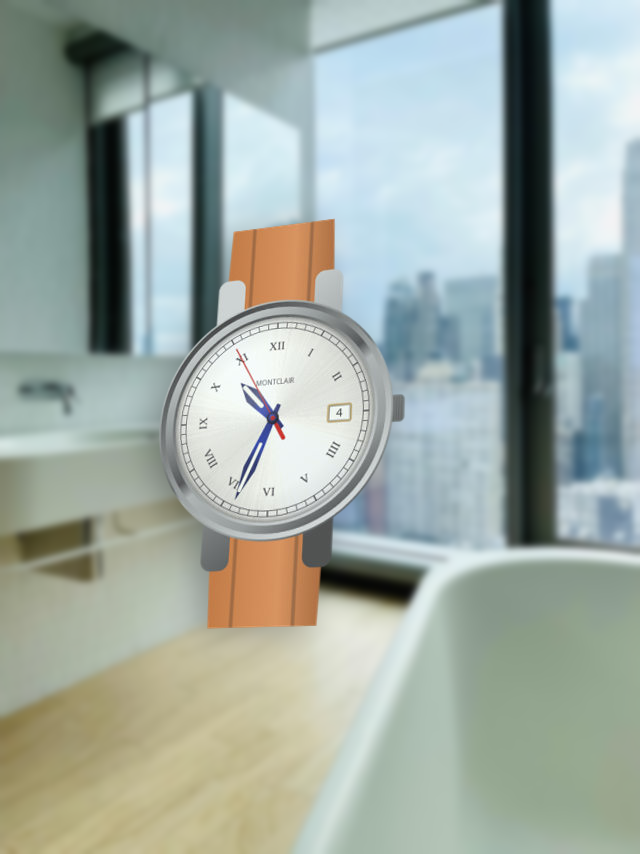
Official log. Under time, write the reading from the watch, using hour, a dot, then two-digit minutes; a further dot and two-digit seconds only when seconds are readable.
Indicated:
10.33.55
